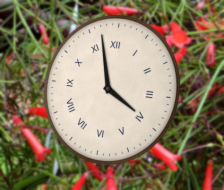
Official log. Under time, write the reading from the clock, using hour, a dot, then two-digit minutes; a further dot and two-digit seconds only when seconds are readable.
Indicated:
3.57
